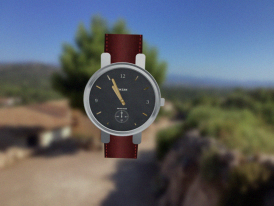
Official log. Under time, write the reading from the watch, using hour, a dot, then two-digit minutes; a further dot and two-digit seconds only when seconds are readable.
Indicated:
10.56
